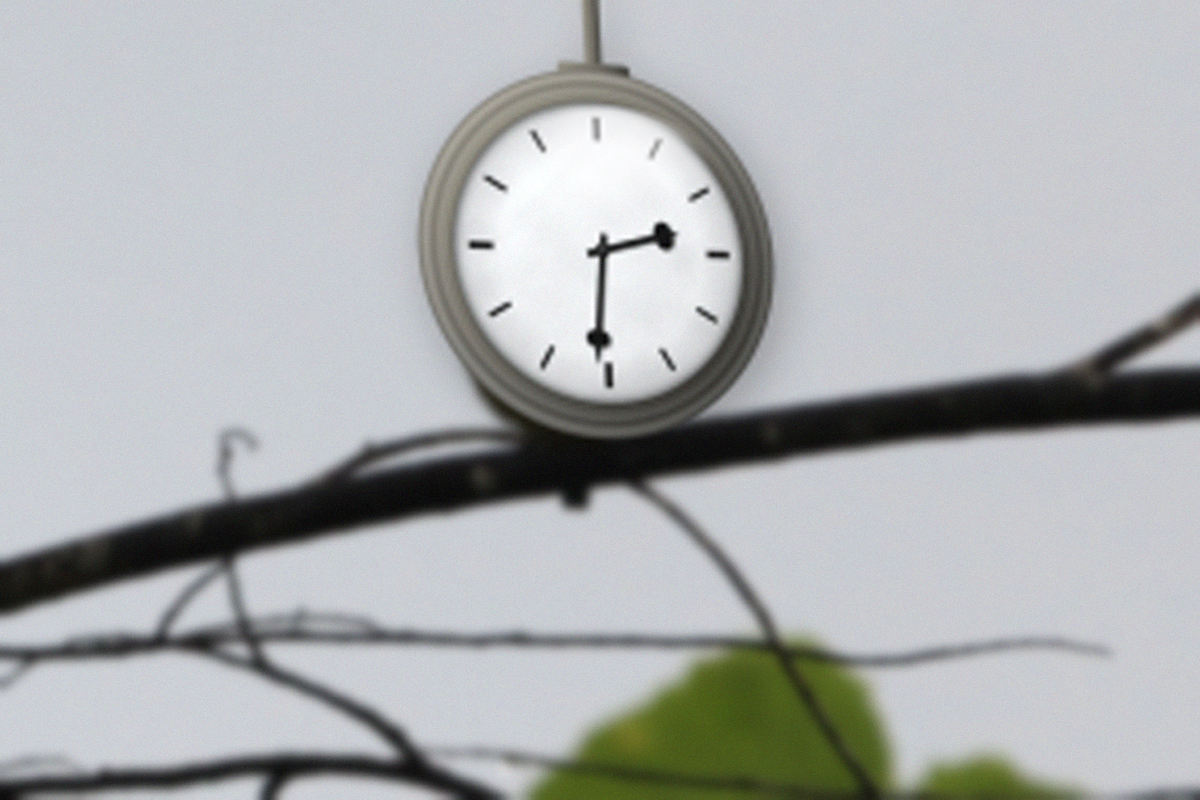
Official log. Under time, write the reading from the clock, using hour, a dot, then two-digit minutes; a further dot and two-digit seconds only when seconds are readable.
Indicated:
2.31
